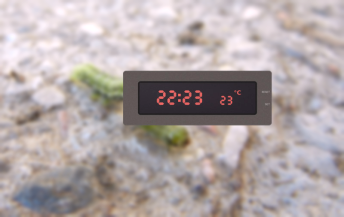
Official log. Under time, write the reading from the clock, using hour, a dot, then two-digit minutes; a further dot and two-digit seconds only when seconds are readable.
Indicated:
22.23
